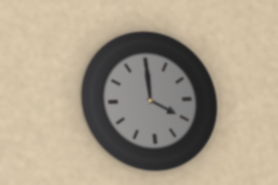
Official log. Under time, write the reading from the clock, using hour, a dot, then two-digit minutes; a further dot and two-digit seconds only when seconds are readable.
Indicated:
4.00
